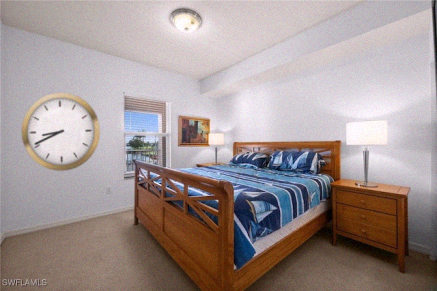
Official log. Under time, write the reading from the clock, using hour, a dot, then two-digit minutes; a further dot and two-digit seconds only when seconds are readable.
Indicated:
8.41
